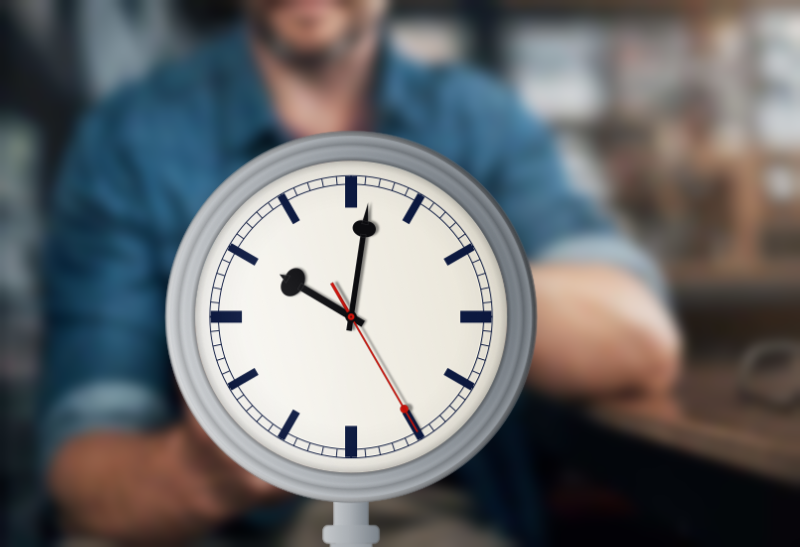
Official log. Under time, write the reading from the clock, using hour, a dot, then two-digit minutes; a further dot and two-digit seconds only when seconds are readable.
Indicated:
10.01.25
